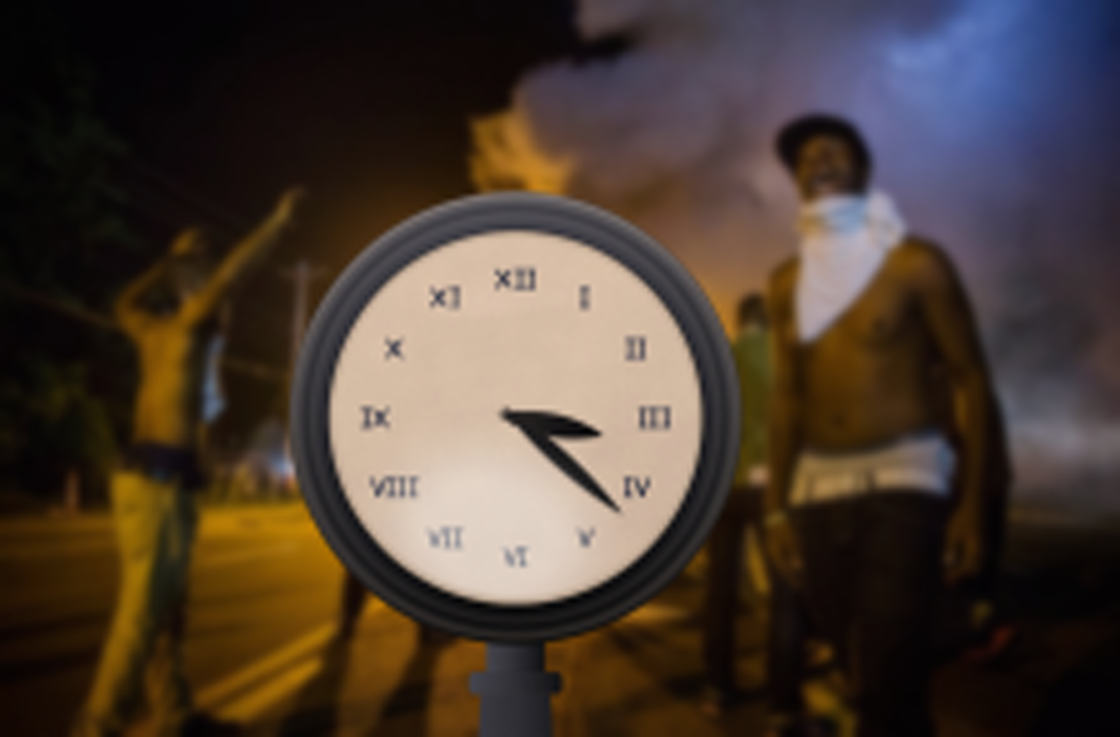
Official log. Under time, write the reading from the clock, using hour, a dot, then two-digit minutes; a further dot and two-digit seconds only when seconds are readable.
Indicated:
3.22
